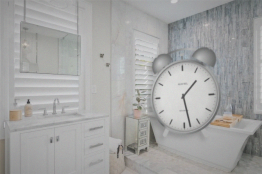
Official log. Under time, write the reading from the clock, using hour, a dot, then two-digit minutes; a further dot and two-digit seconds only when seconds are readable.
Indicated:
1.28
